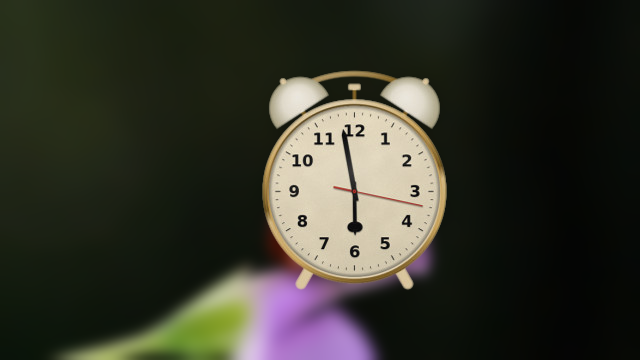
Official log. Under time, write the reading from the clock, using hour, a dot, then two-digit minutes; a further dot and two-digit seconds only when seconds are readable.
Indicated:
5.58.17
